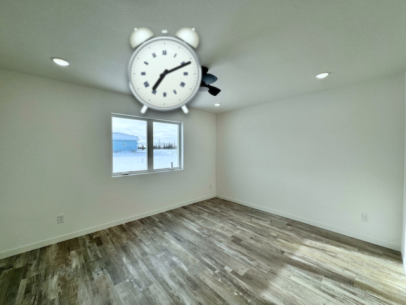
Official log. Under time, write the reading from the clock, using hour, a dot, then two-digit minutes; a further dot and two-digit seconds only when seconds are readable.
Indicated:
7.11
